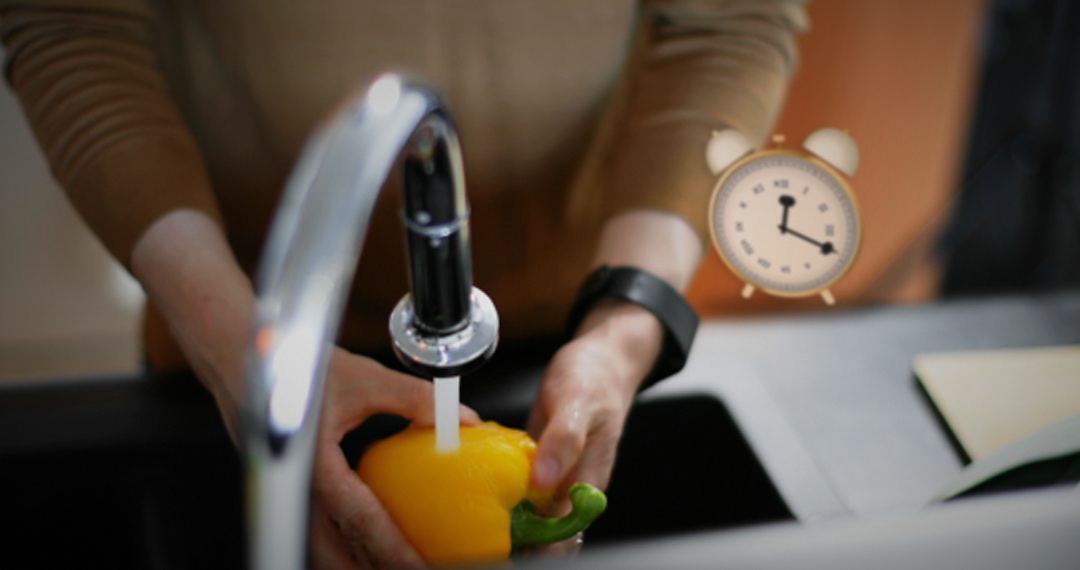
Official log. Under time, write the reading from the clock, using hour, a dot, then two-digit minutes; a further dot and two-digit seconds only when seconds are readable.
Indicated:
12.19
